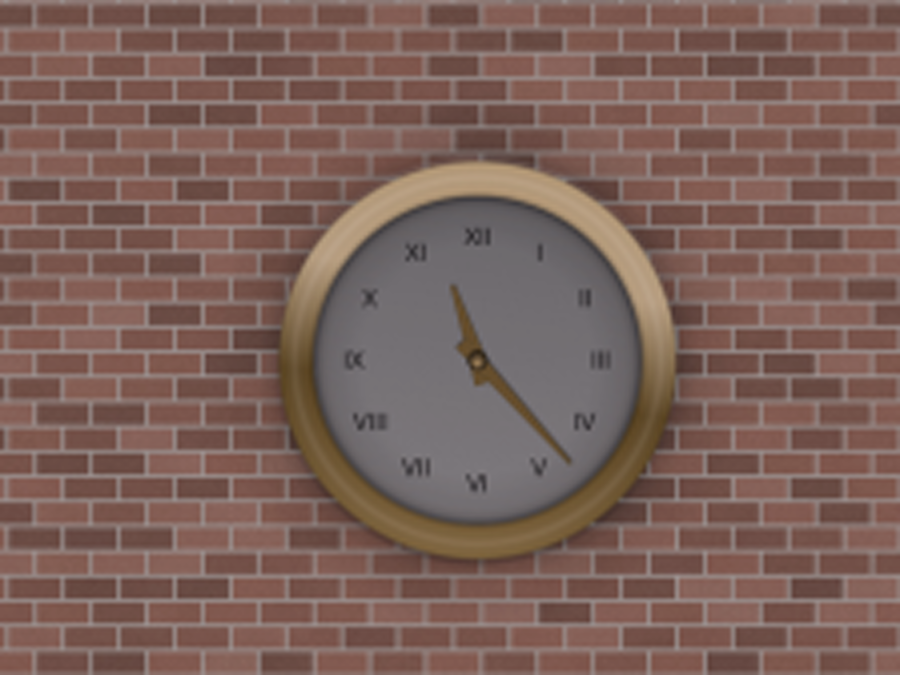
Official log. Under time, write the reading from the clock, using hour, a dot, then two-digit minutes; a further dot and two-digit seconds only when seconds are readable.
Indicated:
11.23
